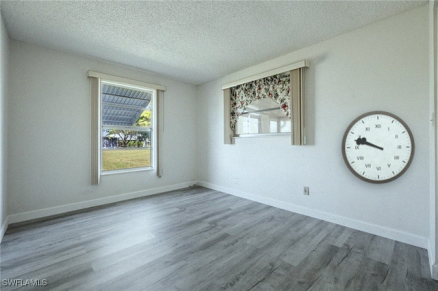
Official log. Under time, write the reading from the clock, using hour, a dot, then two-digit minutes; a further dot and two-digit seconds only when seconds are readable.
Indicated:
9.48
